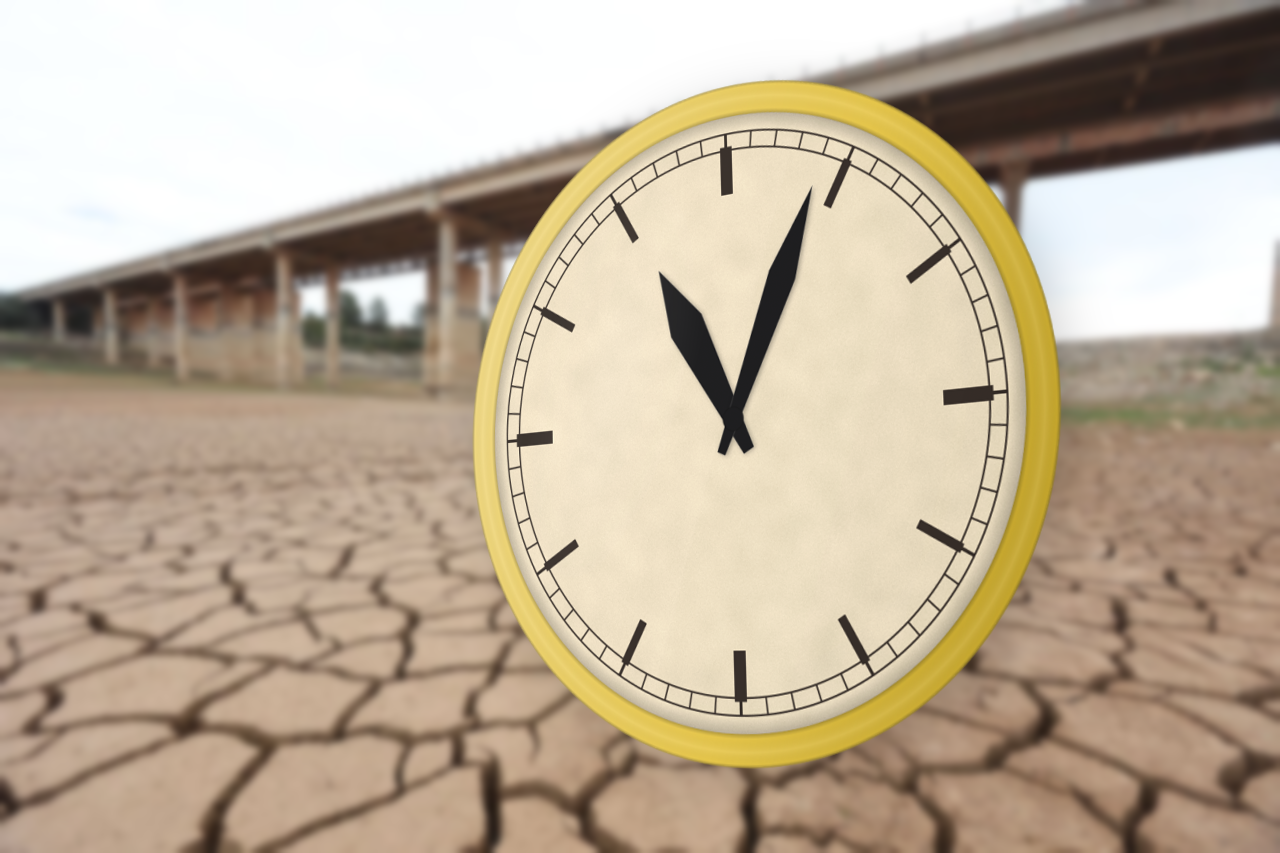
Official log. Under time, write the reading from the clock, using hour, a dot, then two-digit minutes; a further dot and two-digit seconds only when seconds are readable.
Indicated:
11.04
